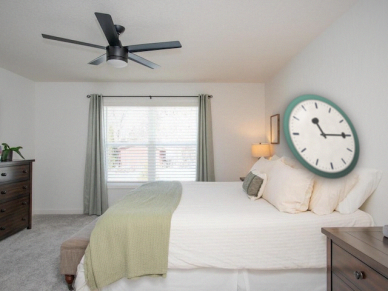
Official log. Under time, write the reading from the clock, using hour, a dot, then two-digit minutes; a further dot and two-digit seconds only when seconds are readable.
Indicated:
11.15
